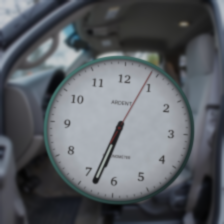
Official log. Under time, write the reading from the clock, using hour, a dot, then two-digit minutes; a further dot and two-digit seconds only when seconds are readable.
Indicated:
6.33.04
